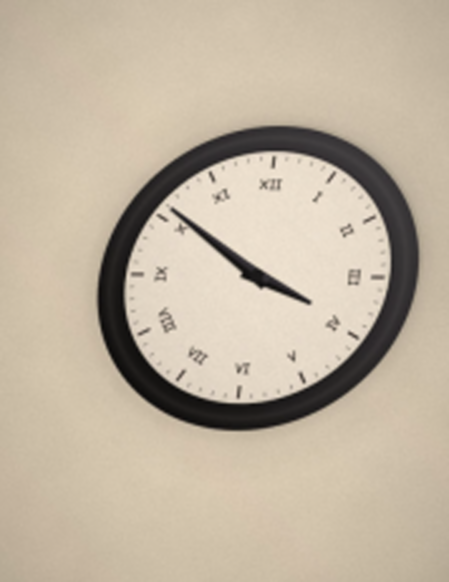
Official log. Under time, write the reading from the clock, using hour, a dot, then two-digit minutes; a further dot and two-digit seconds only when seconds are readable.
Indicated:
3.51
